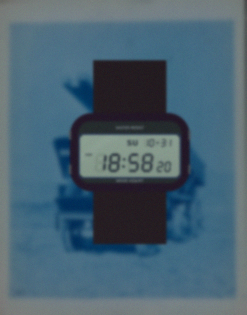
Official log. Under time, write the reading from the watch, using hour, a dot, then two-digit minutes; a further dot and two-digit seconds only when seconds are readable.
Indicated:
18.58
